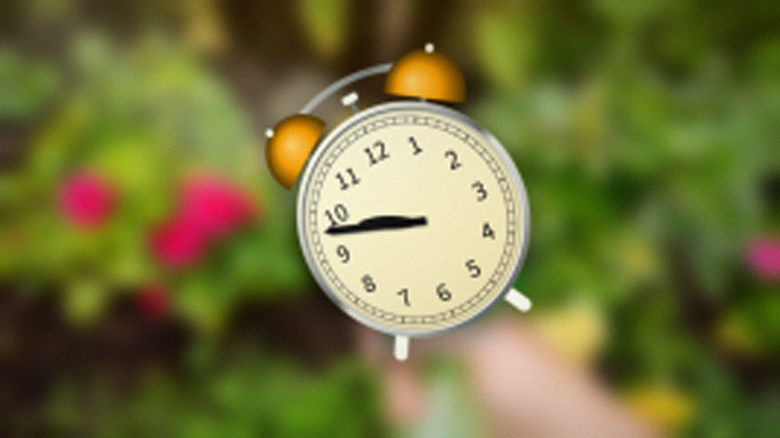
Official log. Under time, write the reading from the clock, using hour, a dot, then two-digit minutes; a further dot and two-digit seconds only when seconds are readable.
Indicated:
9.48
